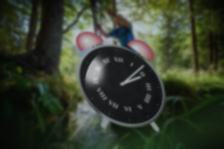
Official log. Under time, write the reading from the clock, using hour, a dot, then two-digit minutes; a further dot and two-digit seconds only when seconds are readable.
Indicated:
2.08
